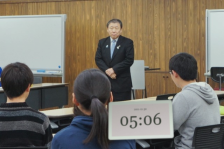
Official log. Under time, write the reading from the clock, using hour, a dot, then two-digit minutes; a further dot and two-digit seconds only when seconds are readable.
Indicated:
5.06
